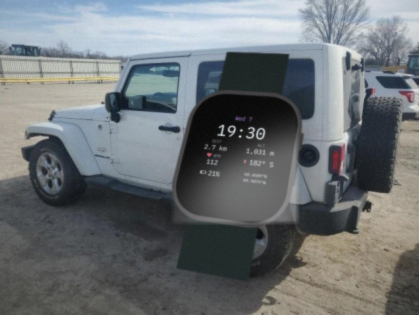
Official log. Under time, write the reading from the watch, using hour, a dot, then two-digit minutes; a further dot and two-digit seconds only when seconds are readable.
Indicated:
19.30
